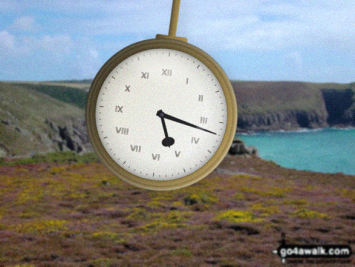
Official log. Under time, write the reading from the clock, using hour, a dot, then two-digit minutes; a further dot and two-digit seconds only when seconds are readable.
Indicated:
5.17
